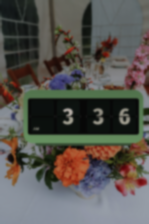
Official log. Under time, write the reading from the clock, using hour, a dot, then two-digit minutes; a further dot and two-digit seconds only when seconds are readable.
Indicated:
3.36
